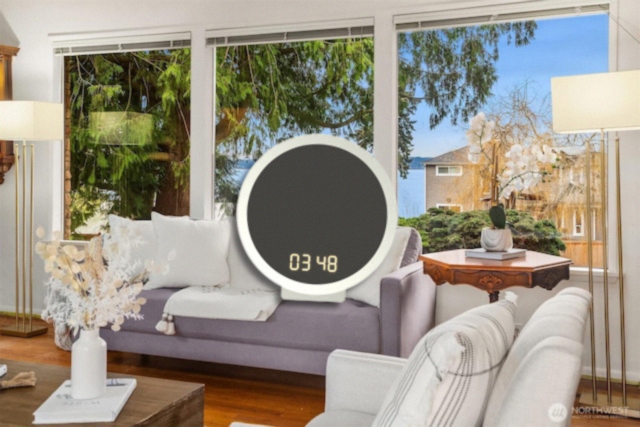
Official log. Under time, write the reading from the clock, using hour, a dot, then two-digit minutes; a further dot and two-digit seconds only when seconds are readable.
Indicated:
3.48
